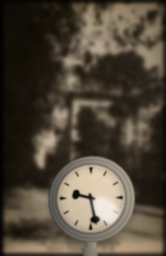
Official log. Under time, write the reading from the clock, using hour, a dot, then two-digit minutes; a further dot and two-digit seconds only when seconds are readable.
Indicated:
9.28
